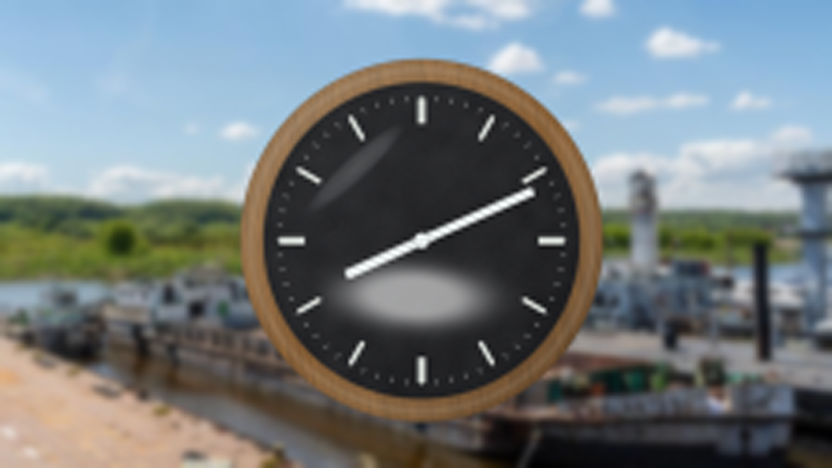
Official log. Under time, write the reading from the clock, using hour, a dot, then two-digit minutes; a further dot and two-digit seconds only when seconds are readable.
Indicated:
8.11
